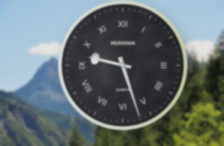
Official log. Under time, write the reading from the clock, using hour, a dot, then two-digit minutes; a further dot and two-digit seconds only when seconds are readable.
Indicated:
9.27
